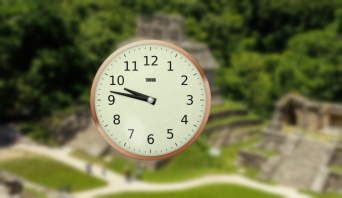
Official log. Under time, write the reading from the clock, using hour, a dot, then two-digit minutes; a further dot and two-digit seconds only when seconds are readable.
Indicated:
9.47
